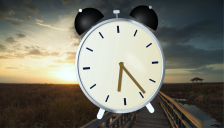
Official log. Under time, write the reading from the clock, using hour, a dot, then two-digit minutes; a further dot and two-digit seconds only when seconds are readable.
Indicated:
6.24
